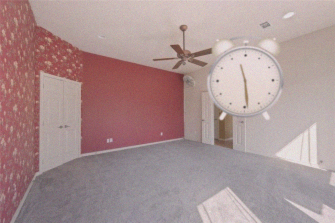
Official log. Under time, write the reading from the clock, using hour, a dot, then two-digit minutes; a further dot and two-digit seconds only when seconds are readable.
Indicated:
11.29
